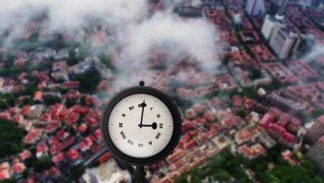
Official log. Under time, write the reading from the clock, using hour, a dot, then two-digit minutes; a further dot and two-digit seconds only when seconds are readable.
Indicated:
3.01
